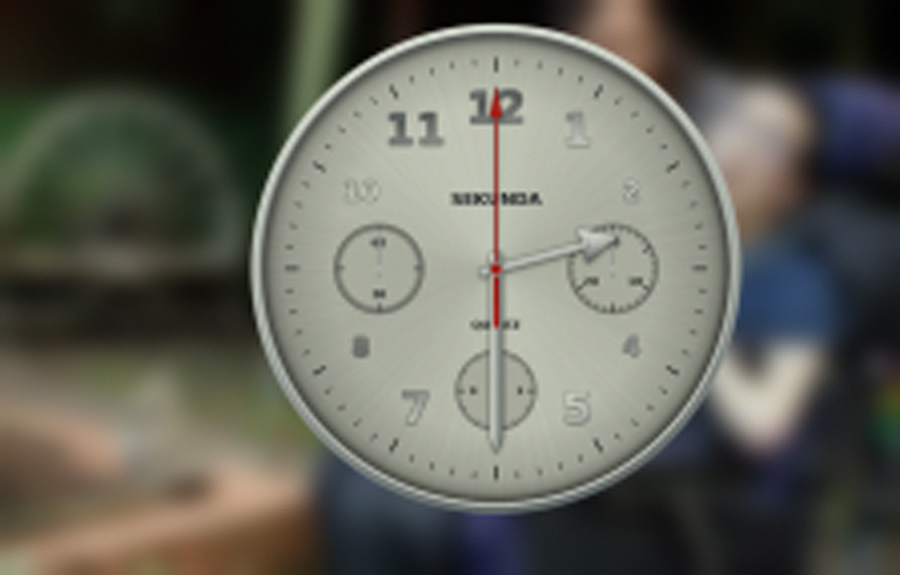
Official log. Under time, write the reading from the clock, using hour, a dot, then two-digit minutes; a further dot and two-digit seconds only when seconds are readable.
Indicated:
2.30
